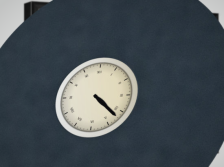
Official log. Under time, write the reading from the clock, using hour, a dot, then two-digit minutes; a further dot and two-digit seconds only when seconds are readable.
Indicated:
4.22
